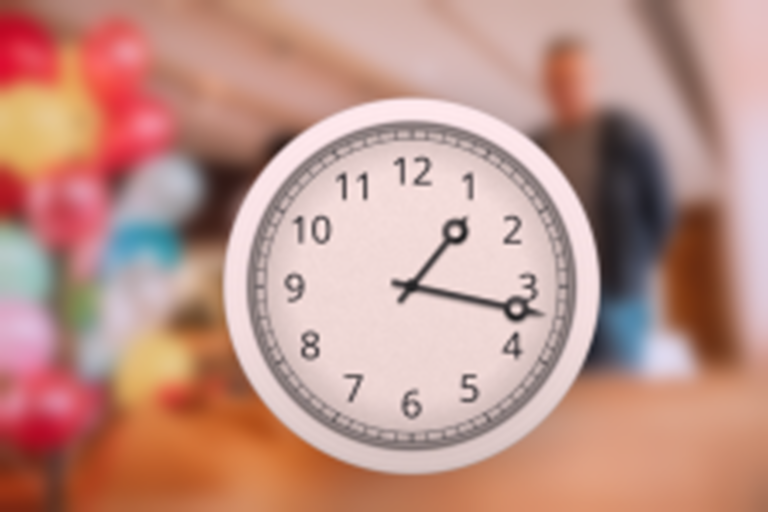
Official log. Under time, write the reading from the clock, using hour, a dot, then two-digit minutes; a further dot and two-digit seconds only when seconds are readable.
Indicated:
1.17
